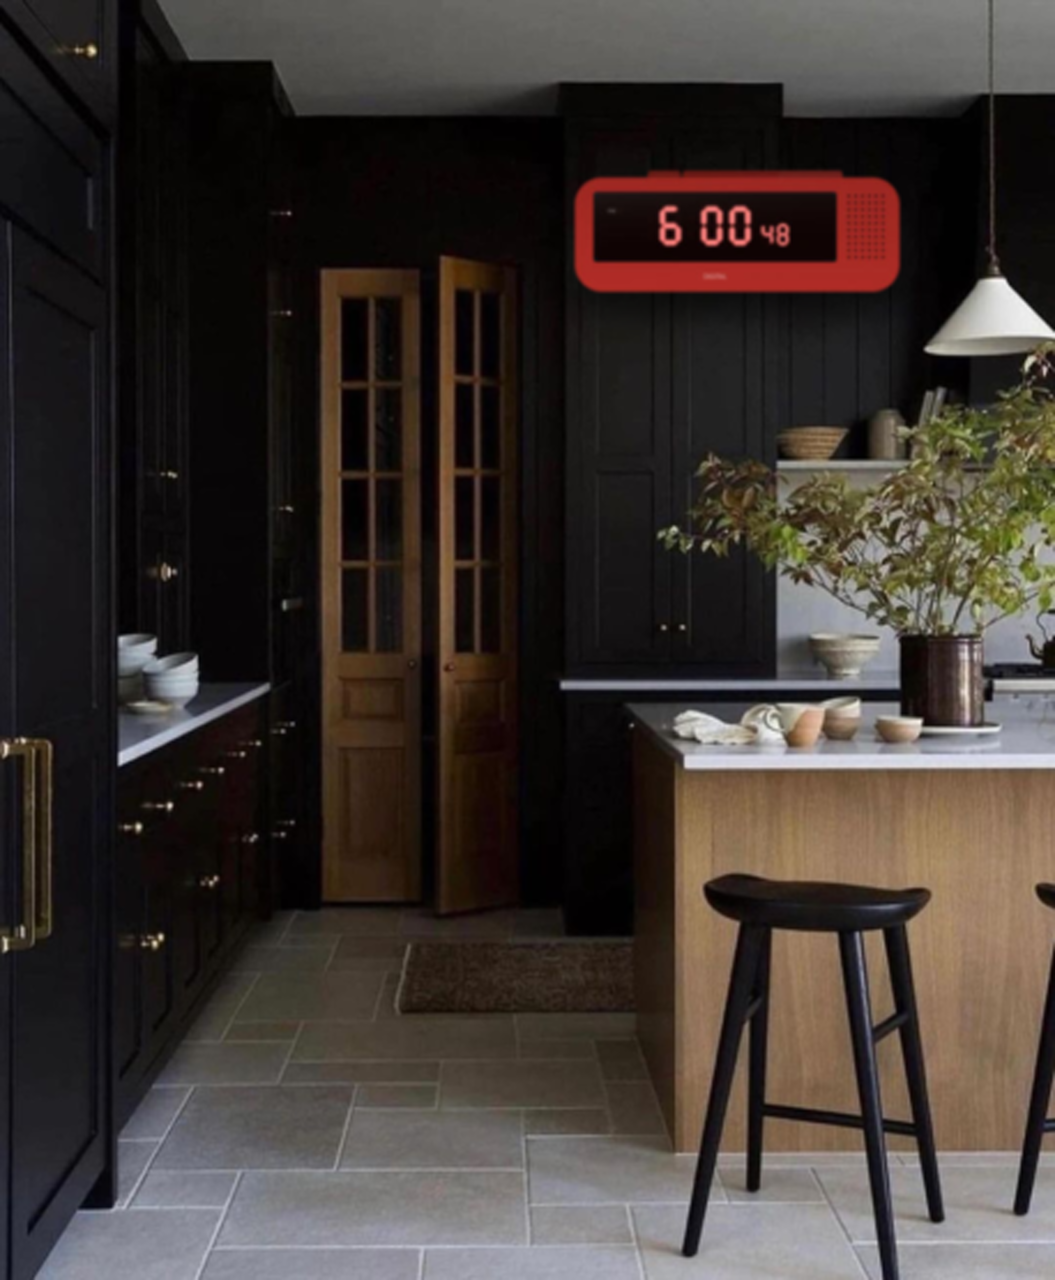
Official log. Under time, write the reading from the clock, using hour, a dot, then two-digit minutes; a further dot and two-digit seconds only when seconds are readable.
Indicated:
6.00.48
